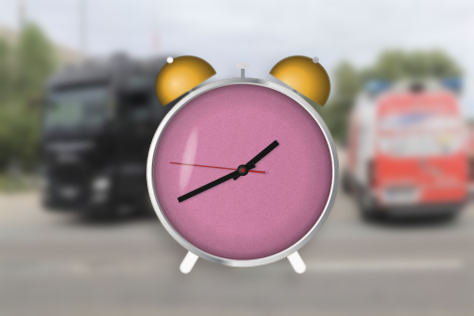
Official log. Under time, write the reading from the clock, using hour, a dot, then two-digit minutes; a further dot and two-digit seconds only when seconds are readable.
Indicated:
1.40.46
